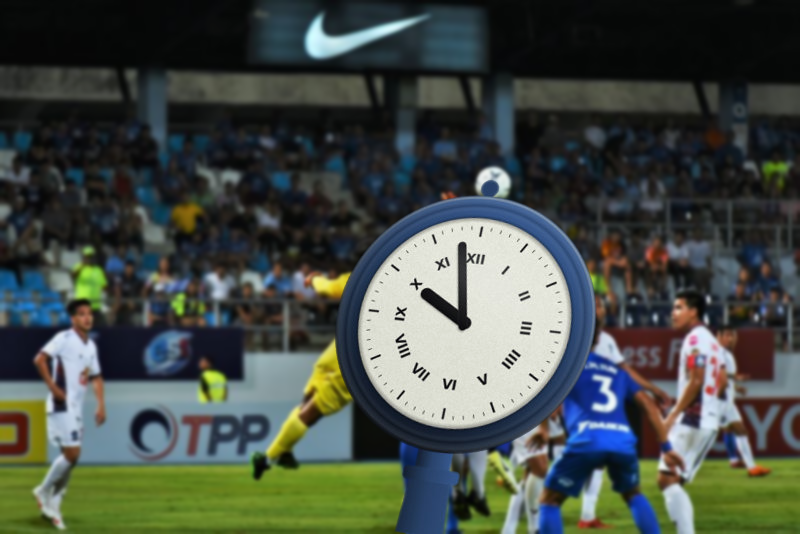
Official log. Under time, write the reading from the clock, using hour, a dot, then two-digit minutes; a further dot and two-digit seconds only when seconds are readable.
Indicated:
9.58
